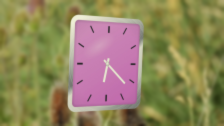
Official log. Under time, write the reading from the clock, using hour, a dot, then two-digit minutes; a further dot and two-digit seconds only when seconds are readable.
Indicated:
6.22
